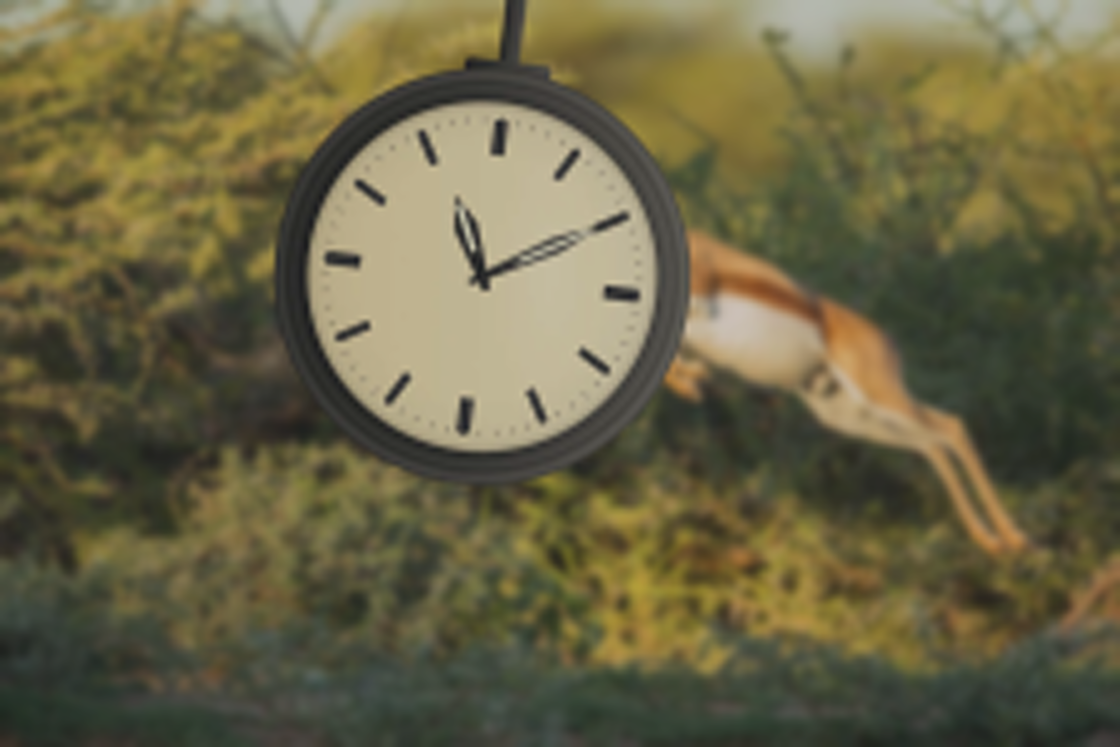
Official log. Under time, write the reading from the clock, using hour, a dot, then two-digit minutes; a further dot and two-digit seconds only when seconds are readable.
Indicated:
11.10
